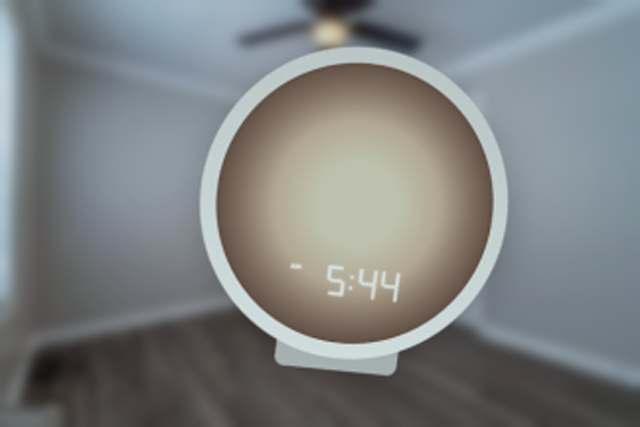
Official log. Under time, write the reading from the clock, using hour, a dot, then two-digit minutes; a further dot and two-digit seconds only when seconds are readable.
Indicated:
5.44
